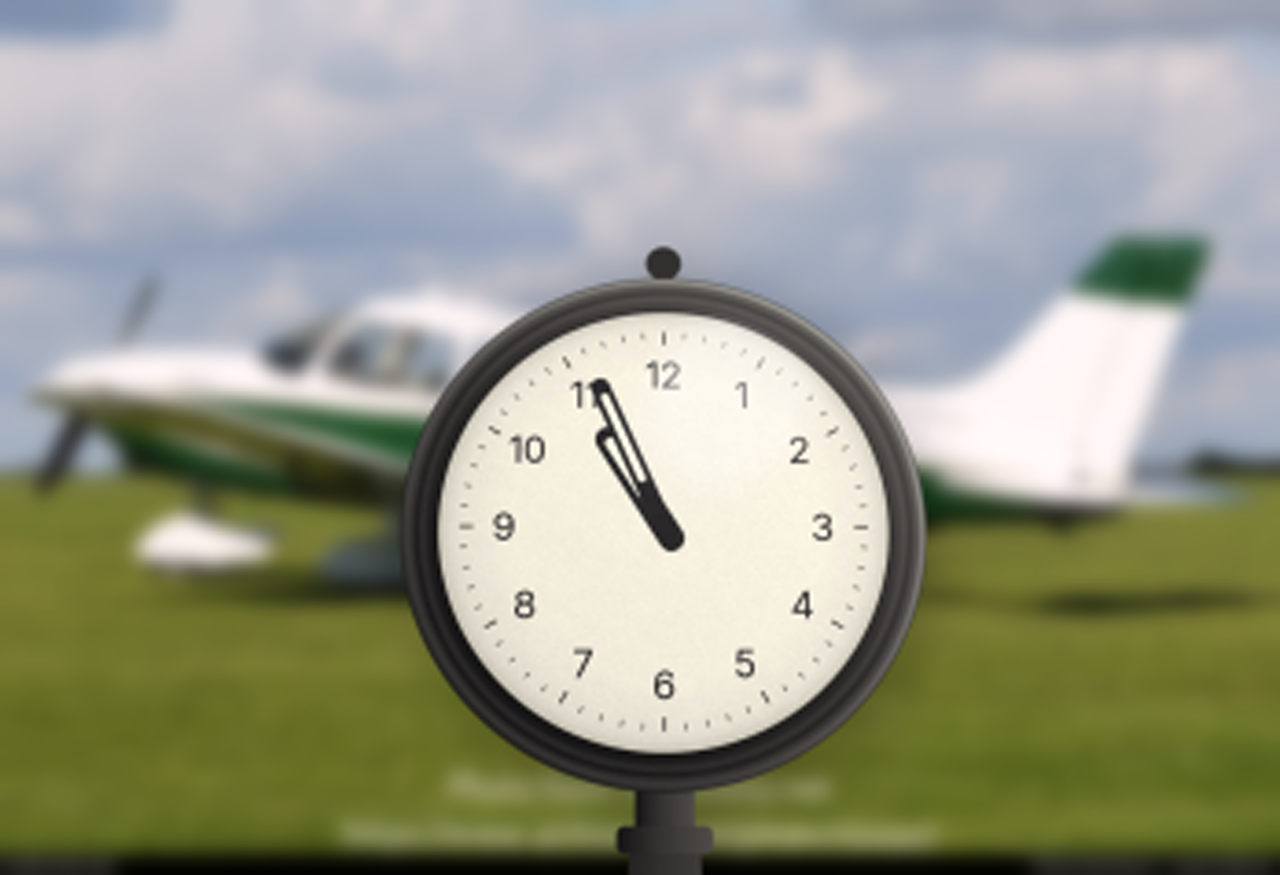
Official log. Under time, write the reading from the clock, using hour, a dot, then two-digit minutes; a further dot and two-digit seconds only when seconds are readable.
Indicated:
10.56
